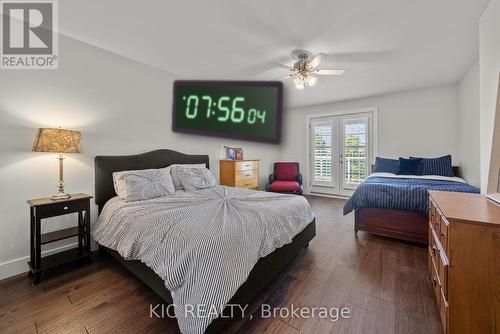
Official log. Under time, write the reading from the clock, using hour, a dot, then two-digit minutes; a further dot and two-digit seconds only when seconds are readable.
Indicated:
7.56.04
